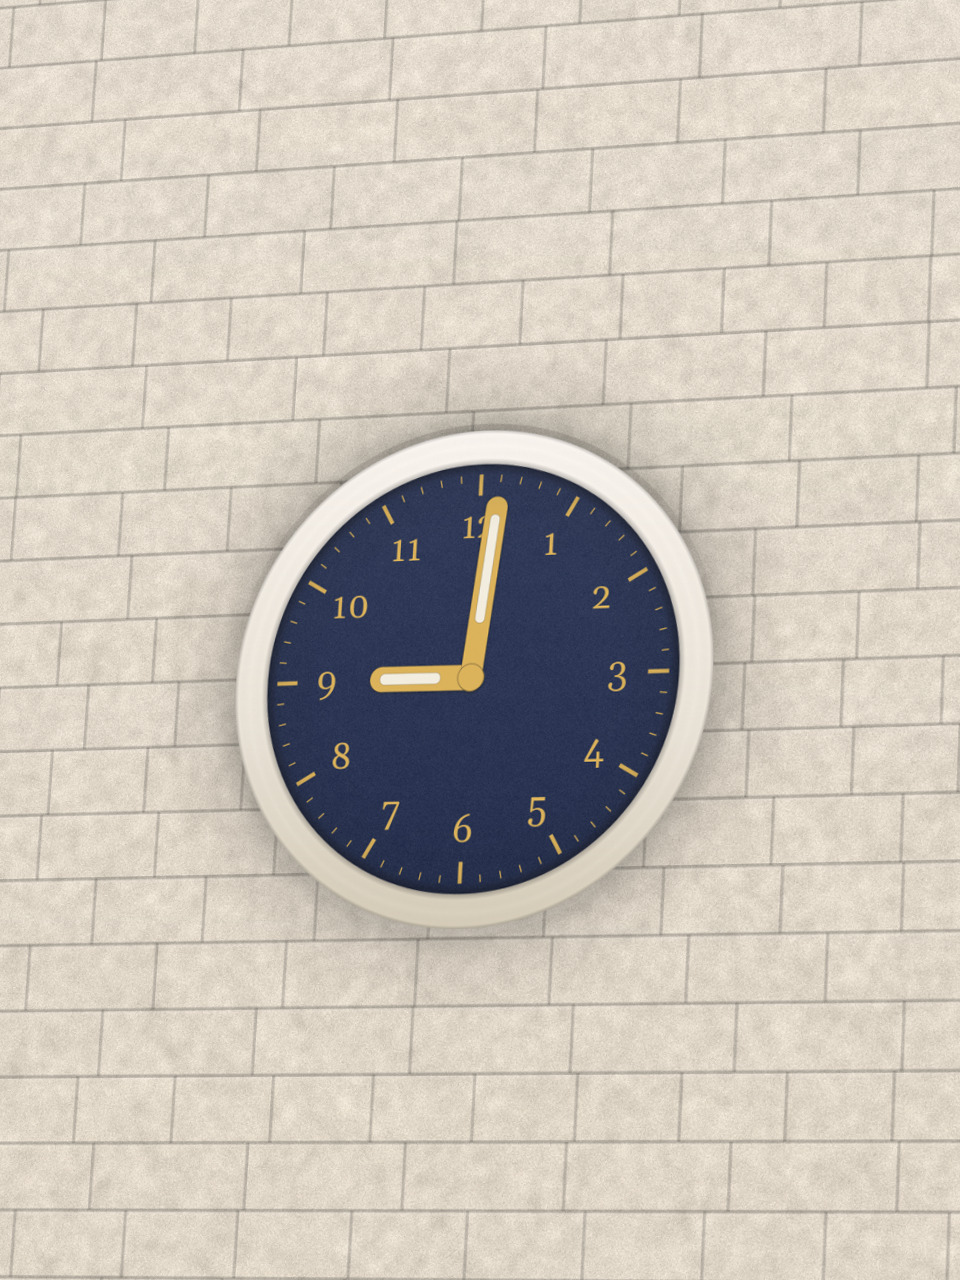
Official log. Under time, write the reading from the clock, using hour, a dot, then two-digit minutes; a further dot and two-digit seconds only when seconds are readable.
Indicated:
9.01
